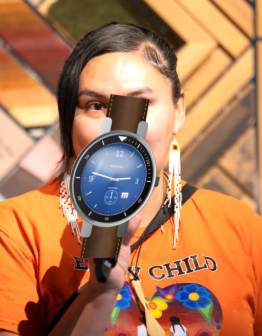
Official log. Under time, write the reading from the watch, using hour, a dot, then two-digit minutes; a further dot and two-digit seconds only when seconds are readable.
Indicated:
2.47
